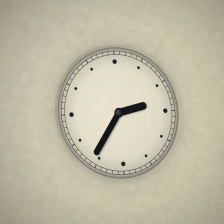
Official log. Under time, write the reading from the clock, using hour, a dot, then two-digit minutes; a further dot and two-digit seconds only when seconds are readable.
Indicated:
2.36
